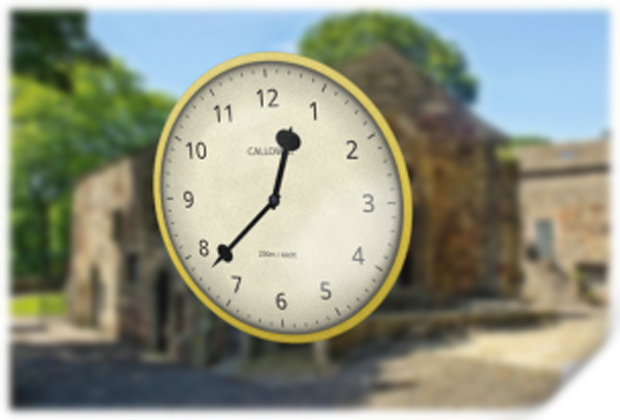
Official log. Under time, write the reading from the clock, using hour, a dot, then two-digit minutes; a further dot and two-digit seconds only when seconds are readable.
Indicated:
12.38
